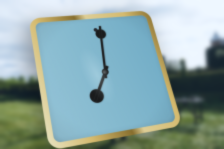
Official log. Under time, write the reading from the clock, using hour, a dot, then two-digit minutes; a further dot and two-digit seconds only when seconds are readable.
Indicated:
7.01
